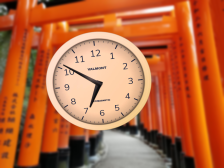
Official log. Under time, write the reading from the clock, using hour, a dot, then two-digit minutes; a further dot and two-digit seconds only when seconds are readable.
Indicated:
6.51
